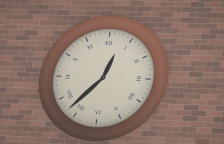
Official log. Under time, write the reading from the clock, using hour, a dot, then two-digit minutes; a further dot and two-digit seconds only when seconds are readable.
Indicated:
12.37
